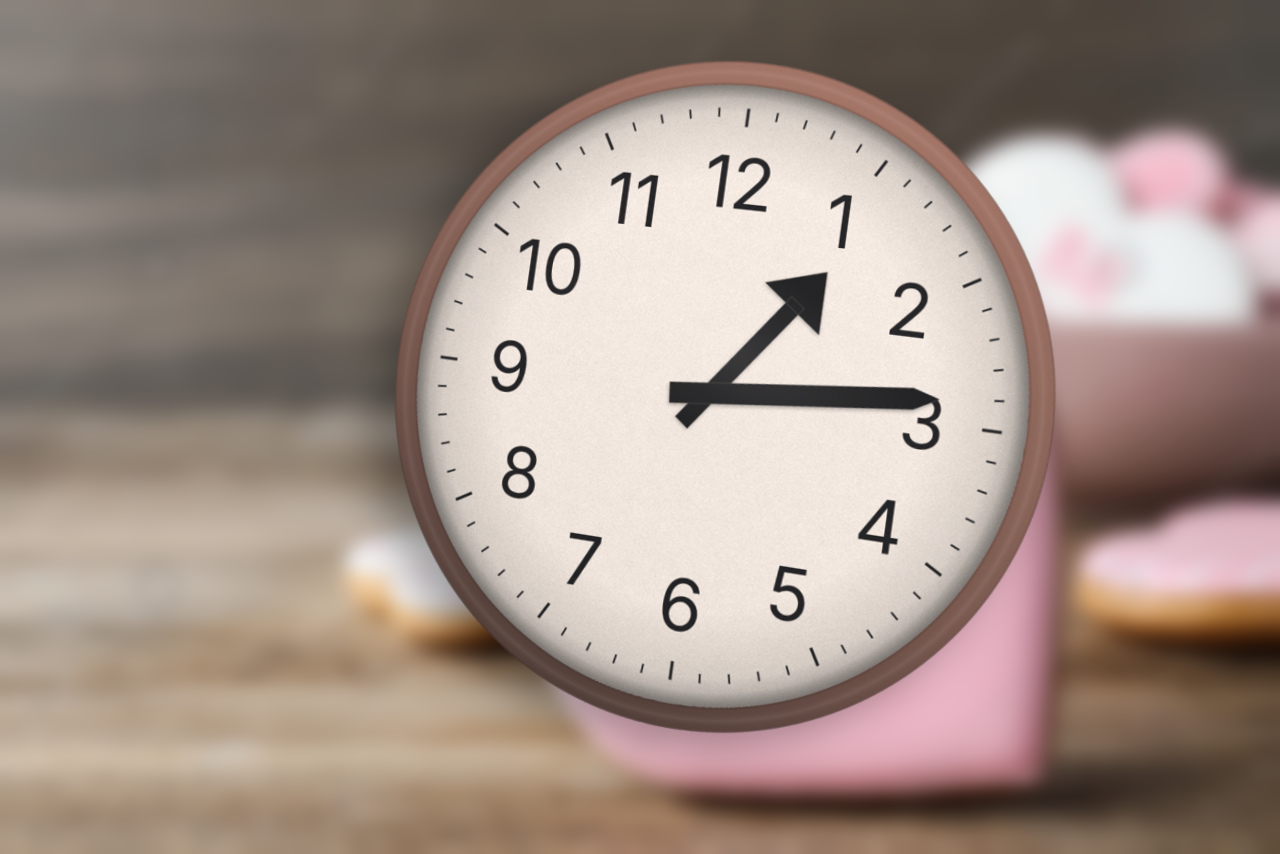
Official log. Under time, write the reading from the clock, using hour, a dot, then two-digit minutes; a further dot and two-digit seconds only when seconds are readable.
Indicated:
1.14
